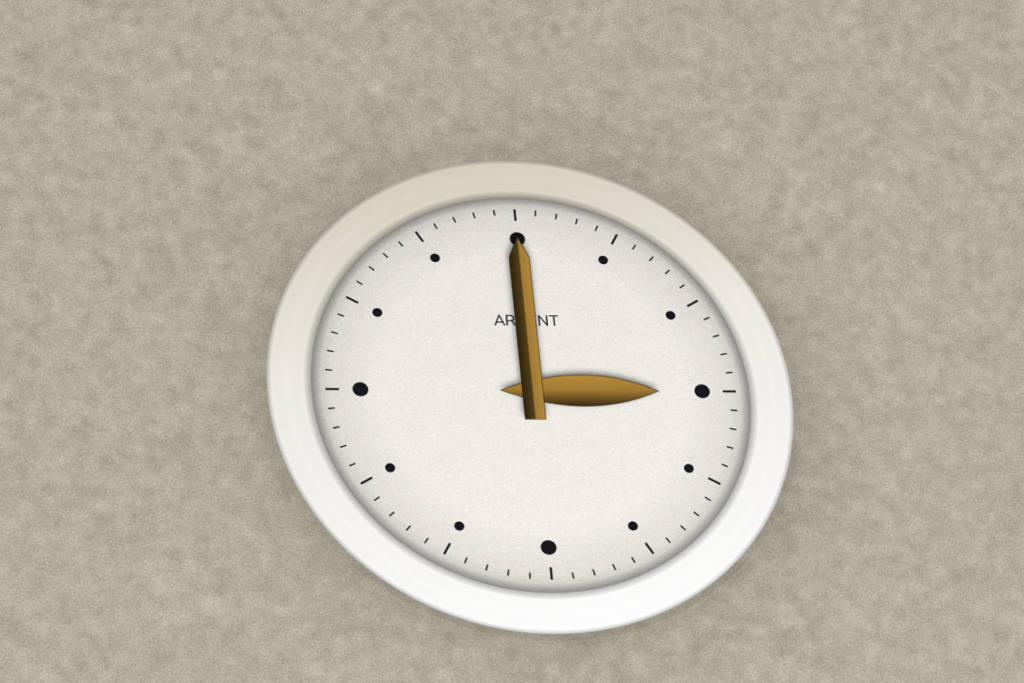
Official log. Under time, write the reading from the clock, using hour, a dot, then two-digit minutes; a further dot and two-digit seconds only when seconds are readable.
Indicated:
3.00
